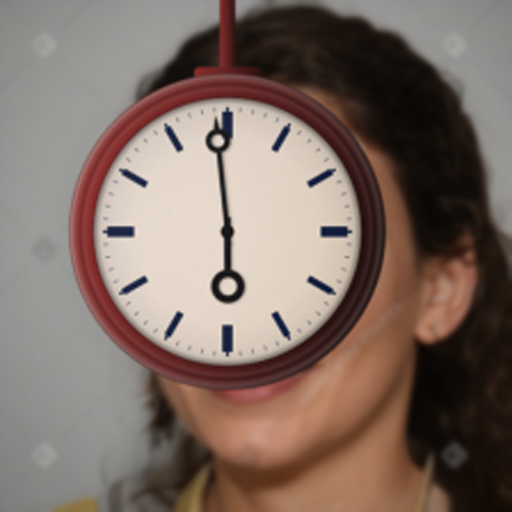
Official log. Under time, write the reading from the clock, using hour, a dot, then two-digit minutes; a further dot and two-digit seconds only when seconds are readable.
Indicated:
5.59
